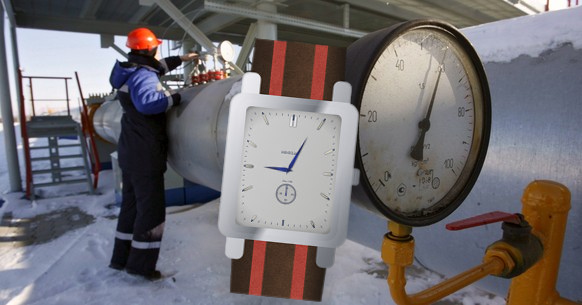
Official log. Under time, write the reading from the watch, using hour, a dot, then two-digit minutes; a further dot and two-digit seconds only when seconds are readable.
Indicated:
9.04
